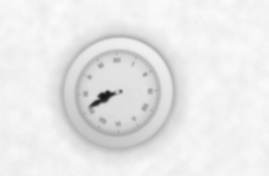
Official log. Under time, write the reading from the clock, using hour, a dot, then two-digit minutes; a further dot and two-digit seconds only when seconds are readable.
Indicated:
8.41
